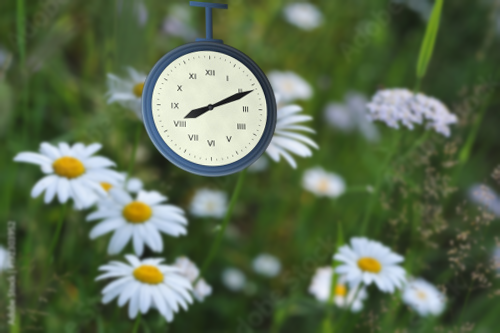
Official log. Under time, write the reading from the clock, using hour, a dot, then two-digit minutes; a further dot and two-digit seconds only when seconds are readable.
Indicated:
8.11
